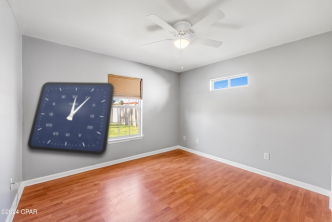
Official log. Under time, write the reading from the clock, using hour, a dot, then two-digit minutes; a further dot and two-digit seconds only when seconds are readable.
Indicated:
12.06
